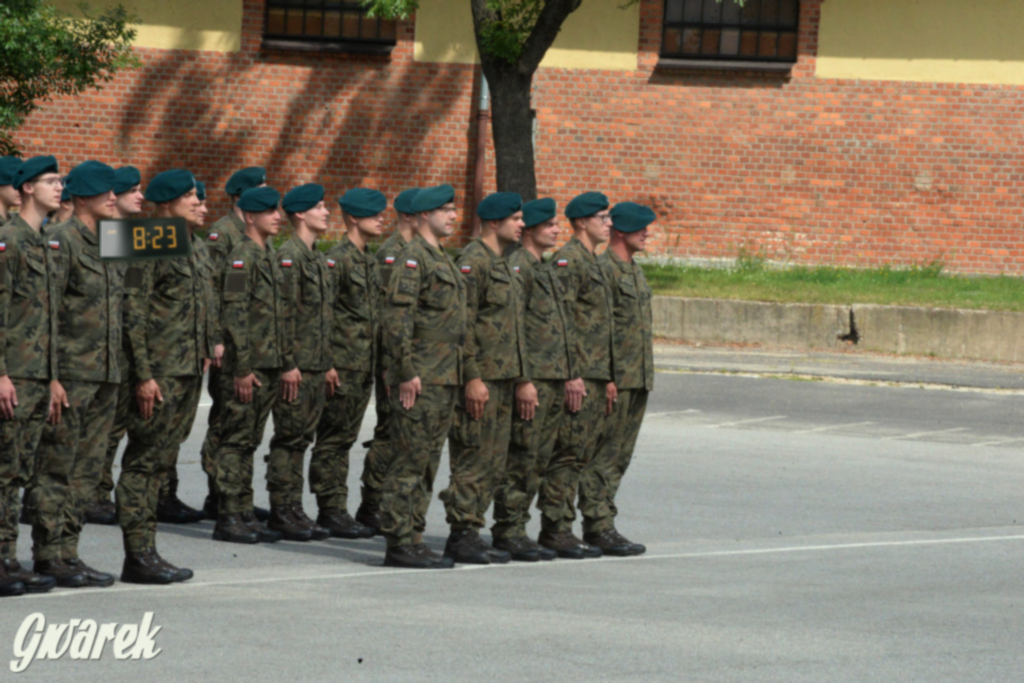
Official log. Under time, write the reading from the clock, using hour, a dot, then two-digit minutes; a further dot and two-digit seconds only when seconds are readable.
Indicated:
8.23
